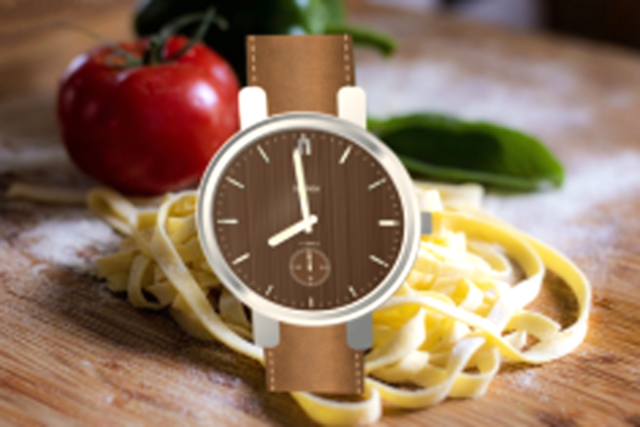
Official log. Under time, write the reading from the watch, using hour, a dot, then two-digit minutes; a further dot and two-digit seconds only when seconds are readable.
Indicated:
7.59
